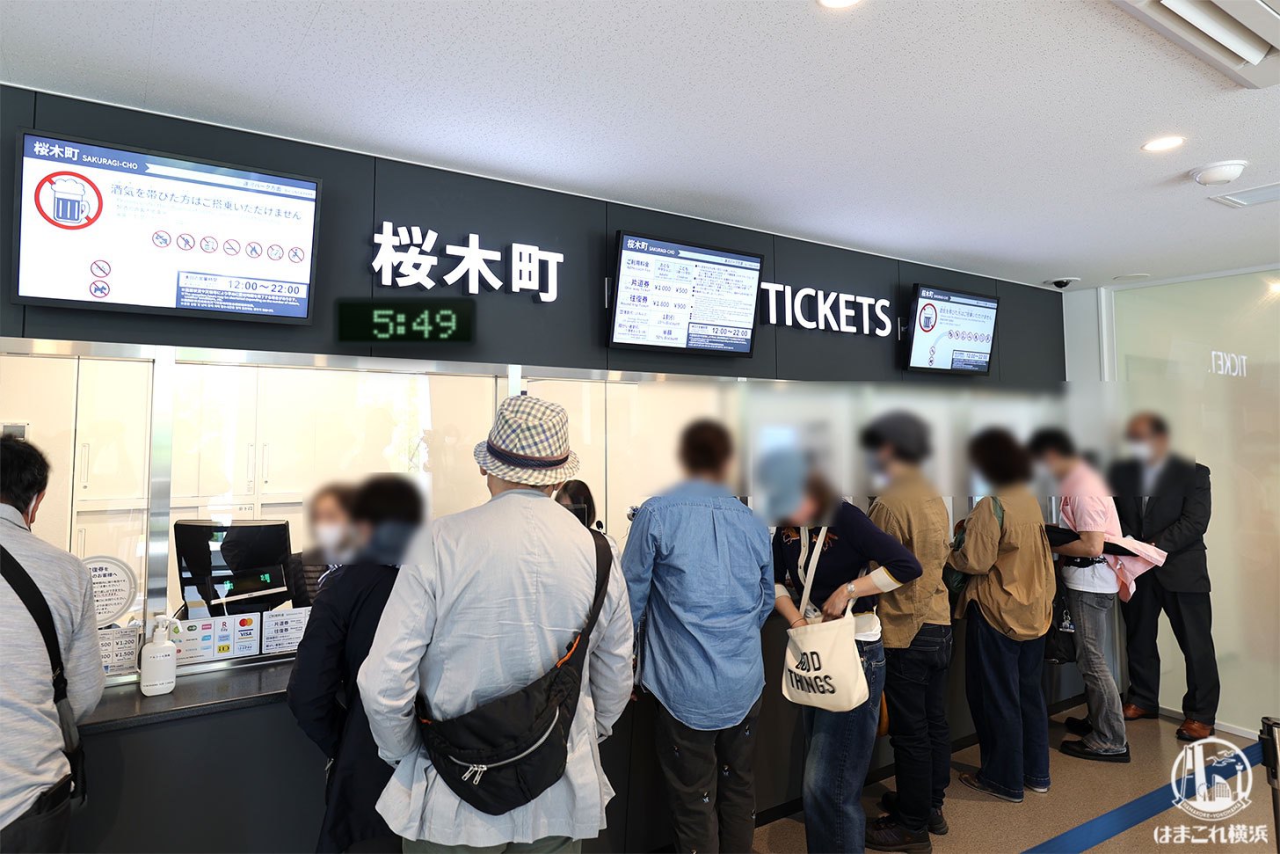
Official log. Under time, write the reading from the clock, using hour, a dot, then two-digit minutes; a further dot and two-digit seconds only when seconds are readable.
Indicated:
5.49
